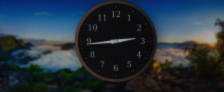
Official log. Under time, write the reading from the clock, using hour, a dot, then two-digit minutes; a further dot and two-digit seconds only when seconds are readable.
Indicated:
2.44
